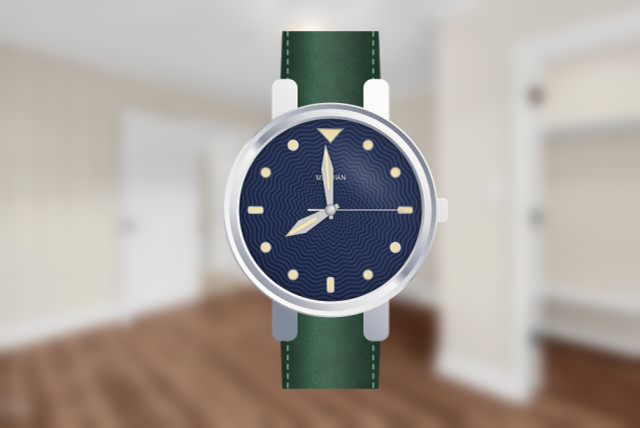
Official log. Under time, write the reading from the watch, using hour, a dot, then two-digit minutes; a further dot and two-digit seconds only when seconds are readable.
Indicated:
7.59.15
